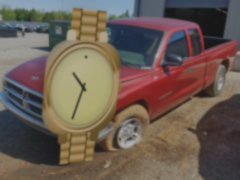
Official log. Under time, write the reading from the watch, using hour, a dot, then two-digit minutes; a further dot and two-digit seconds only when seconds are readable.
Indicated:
10.33
